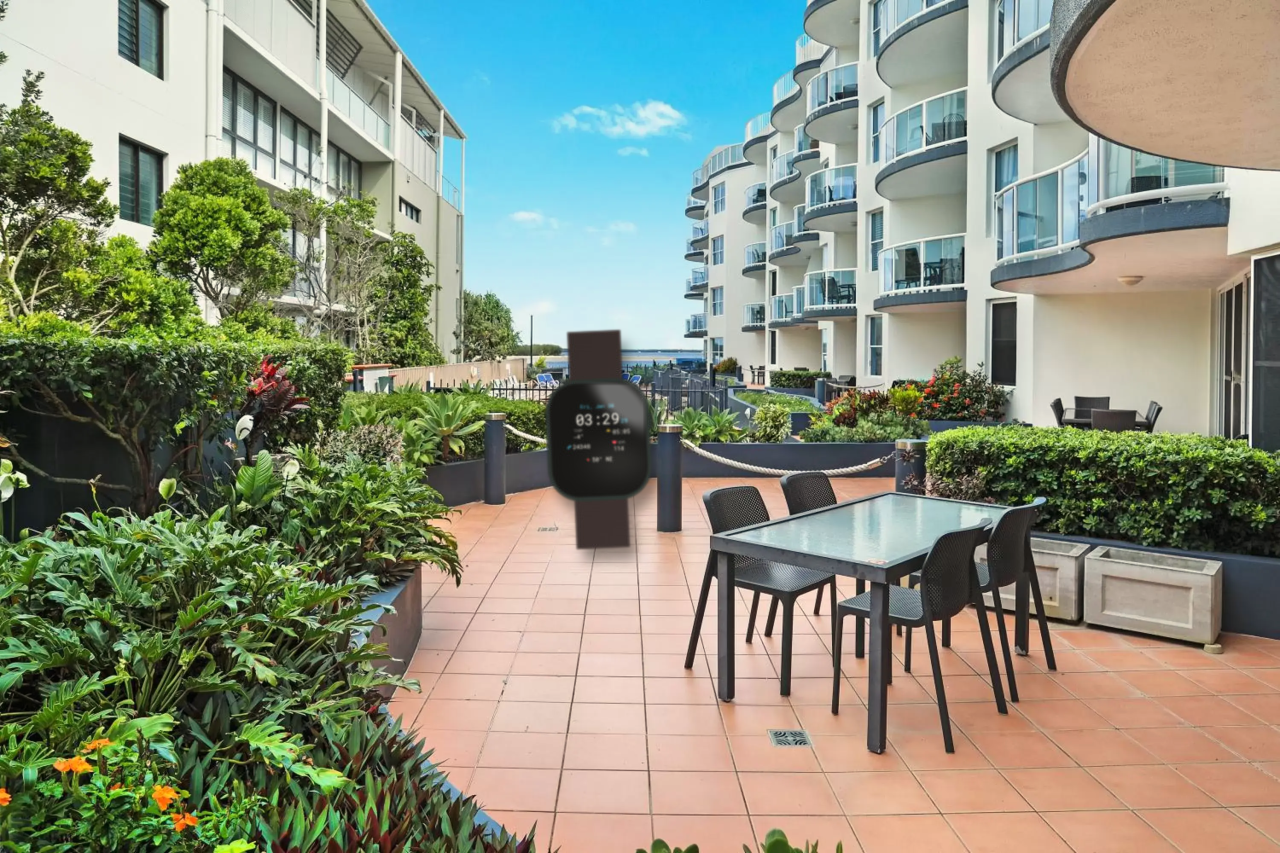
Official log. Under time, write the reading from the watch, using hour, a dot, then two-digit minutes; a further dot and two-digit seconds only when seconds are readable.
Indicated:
3.29
